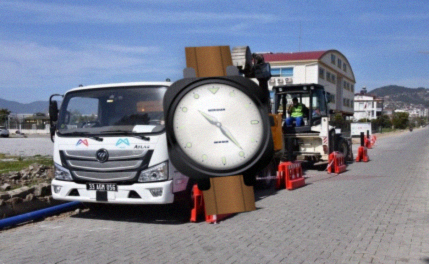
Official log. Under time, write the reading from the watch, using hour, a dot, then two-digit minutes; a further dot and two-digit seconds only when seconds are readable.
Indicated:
10.24
